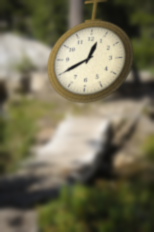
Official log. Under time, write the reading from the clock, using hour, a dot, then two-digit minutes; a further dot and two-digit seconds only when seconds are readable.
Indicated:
12.40
